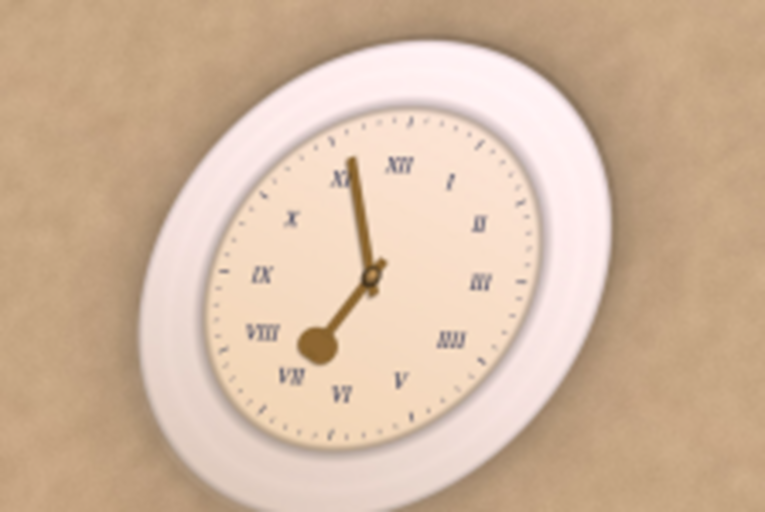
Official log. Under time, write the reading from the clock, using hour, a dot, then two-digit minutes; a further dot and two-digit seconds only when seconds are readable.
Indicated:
6.56
